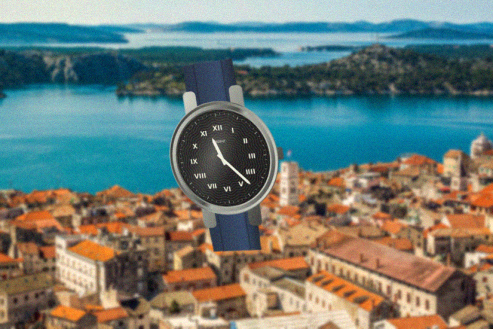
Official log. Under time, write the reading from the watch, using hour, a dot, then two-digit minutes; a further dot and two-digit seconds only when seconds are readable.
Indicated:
11.23
